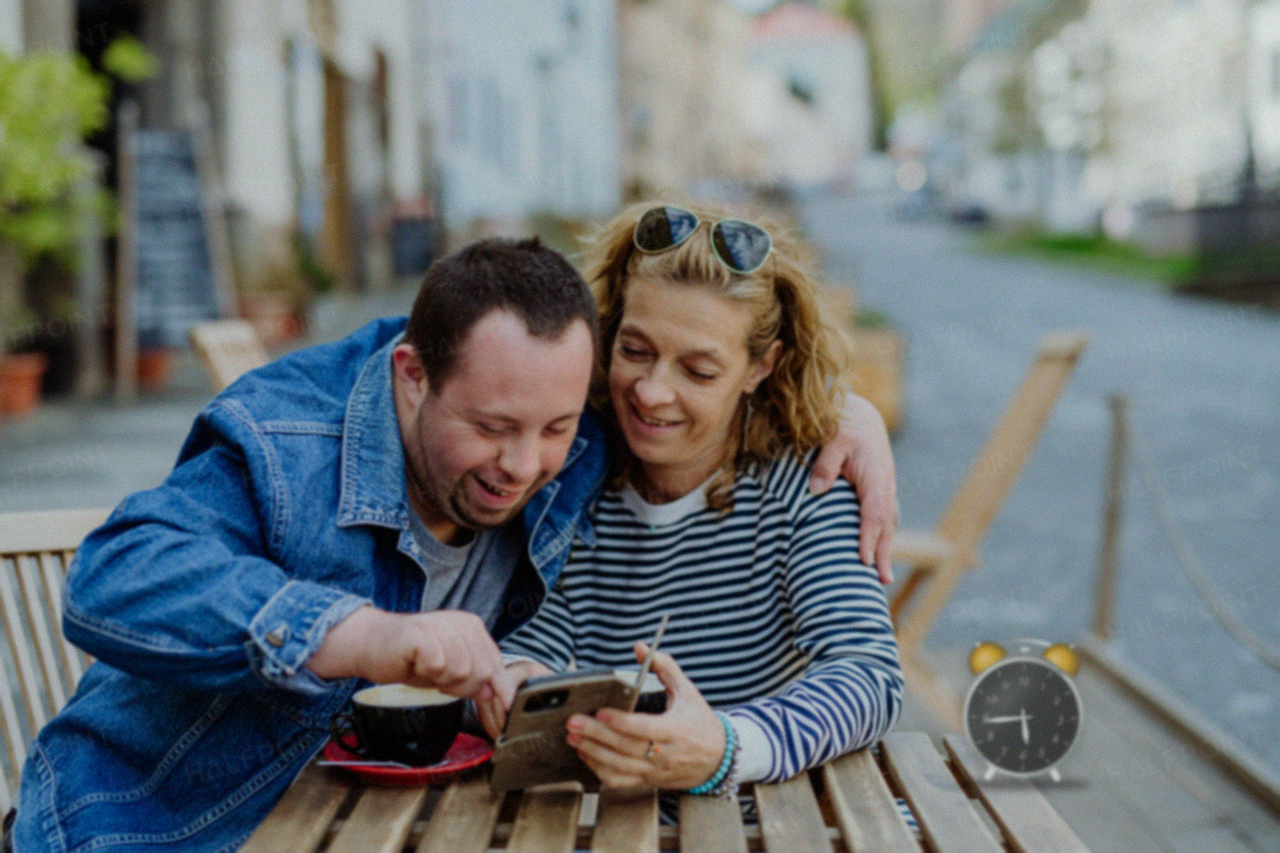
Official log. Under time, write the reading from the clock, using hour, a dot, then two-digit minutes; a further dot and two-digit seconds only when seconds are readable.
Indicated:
5.44
